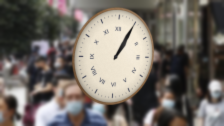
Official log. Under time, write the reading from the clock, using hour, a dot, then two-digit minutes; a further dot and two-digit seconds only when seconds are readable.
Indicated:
1.05
